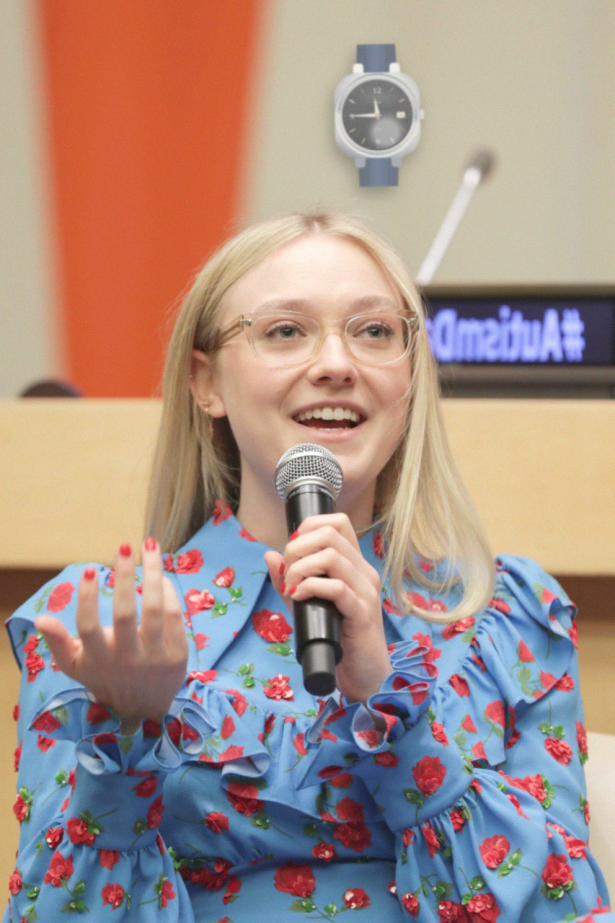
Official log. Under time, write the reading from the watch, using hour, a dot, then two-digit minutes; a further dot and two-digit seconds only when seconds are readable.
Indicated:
11.45
